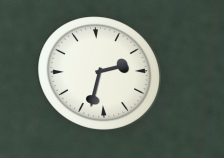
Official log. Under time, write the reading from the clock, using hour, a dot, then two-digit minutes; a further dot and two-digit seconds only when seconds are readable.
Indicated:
2.33
